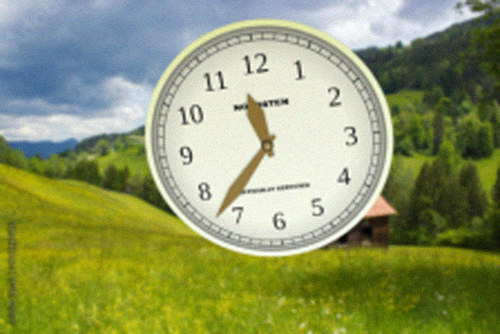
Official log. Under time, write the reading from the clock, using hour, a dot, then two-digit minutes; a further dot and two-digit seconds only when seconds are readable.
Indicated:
11.37
